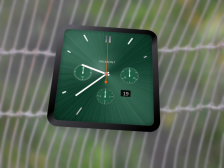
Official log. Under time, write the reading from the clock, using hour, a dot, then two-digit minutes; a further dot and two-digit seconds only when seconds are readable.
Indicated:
9.38
